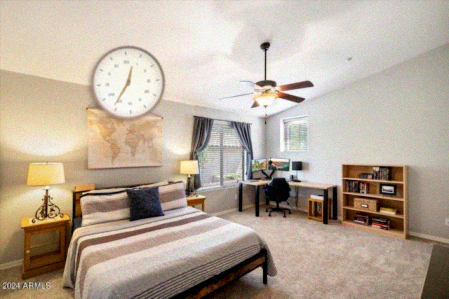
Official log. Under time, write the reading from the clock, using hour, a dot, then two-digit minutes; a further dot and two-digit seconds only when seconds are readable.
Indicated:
12.36
